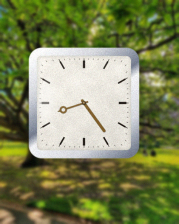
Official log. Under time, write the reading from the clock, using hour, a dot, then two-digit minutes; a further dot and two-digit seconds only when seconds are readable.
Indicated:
8.24
